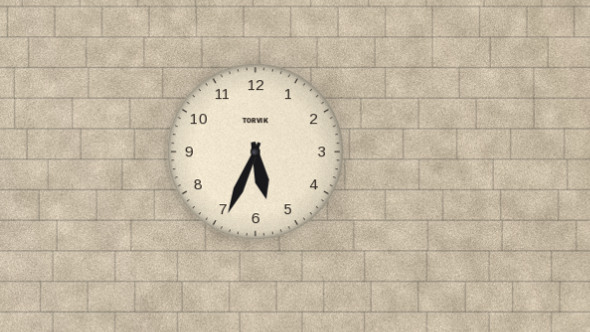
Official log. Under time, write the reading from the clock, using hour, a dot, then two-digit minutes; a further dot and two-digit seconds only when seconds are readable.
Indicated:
5.34
